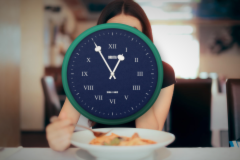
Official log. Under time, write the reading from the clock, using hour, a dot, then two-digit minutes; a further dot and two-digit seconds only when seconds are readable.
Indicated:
12.55
